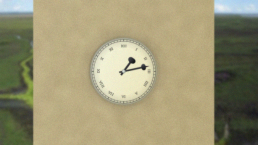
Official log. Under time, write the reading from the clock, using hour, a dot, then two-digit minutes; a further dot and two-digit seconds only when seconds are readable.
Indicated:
1.13
